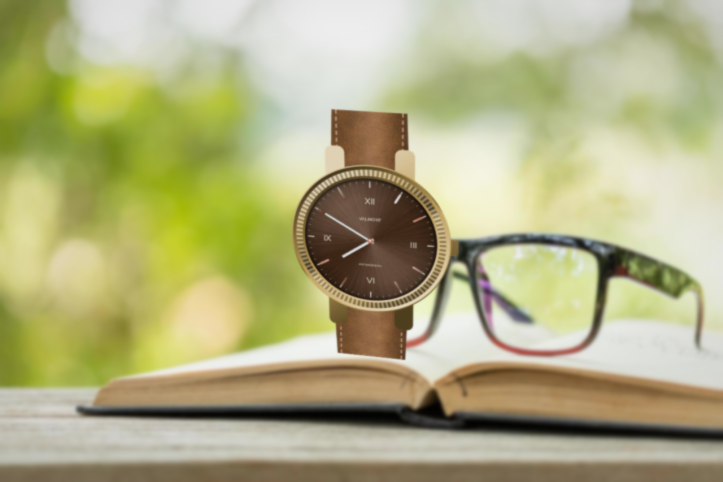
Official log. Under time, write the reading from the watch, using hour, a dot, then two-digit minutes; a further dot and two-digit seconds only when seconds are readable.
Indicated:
7.50
